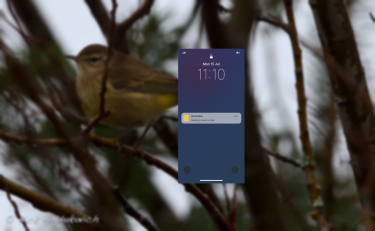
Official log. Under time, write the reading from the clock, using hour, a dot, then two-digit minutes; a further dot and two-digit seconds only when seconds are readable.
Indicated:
11.10
